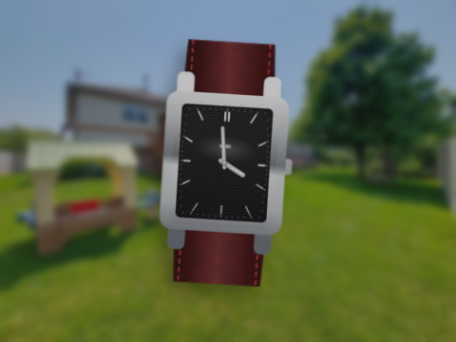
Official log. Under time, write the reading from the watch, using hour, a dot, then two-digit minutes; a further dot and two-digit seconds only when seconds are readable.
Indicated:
3.59
